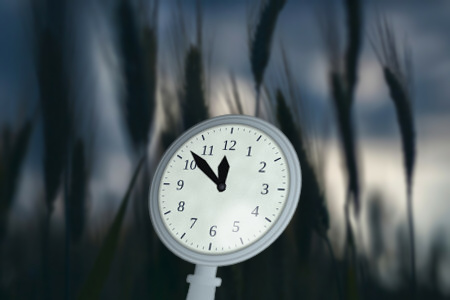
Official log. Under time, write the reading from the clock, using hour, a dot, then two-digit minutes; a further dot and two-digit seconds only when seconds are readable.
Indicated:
11.52
